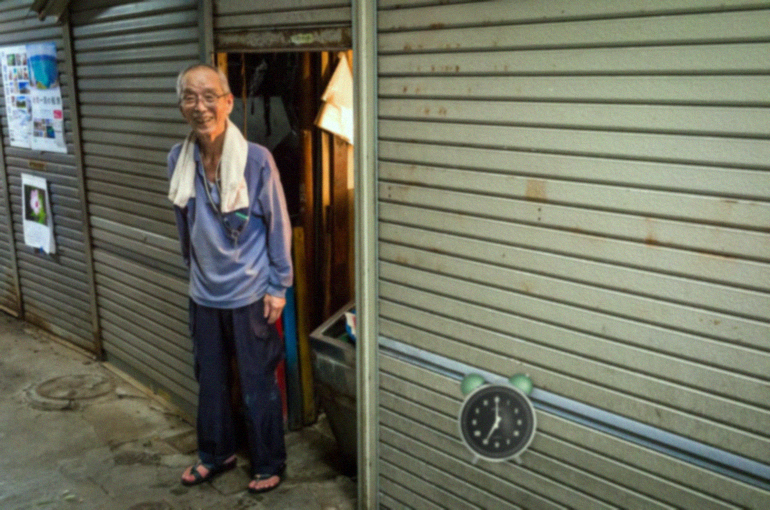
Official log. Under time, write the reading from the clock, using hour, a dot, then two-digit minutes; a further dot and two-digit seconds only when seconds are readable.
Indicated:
7.00
